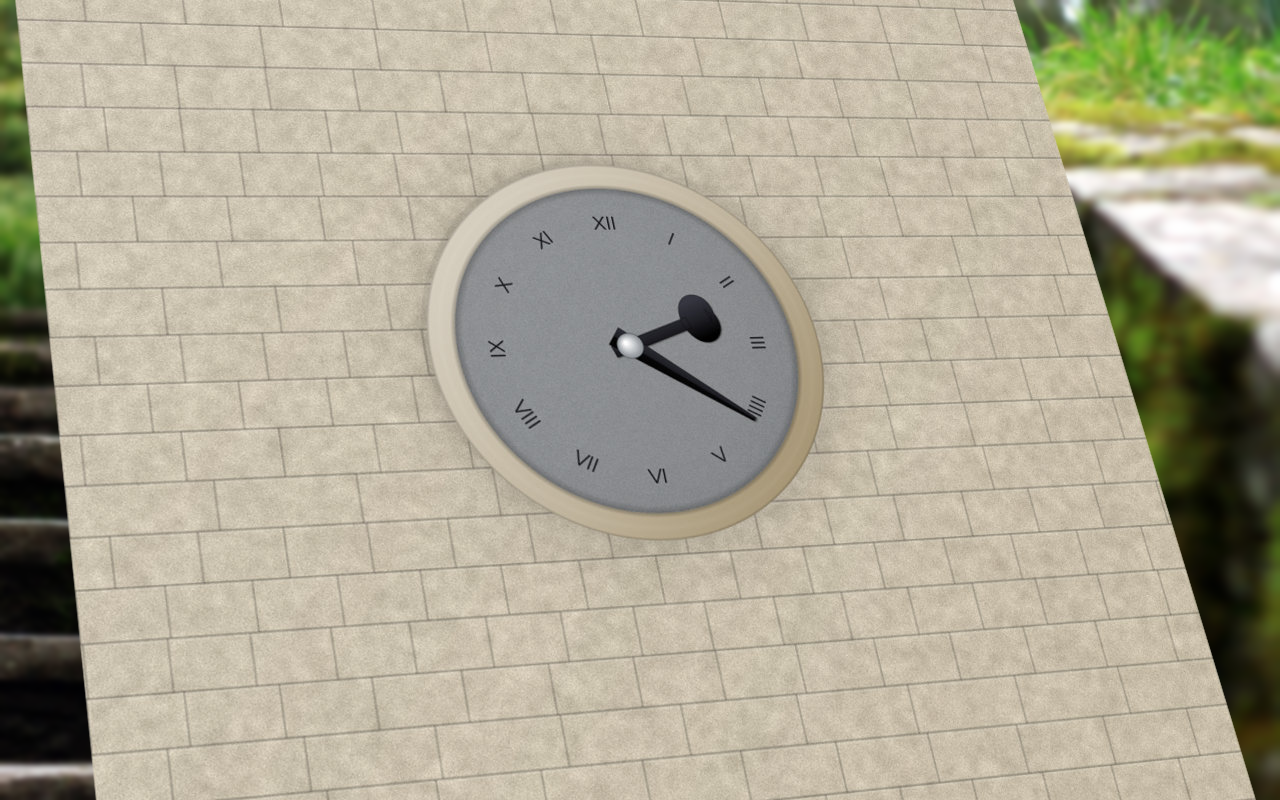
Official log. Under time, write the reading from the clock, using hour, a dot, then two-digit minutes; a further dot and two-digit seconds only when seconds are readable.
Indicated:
2.21
